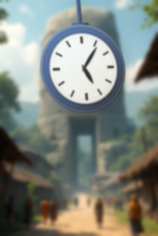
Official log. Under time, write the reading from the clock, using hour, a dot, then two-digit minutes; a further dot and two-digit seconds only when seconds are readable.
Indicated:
5.06
